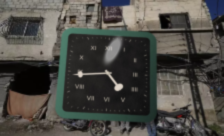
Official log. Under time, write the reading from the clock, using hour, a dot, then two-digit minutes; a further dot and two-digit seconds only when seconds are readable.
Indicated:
4.44
